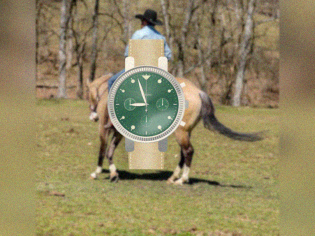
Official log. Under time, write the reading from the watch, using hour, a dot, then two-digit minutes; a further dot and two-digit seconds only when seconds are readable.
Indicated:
8.57
